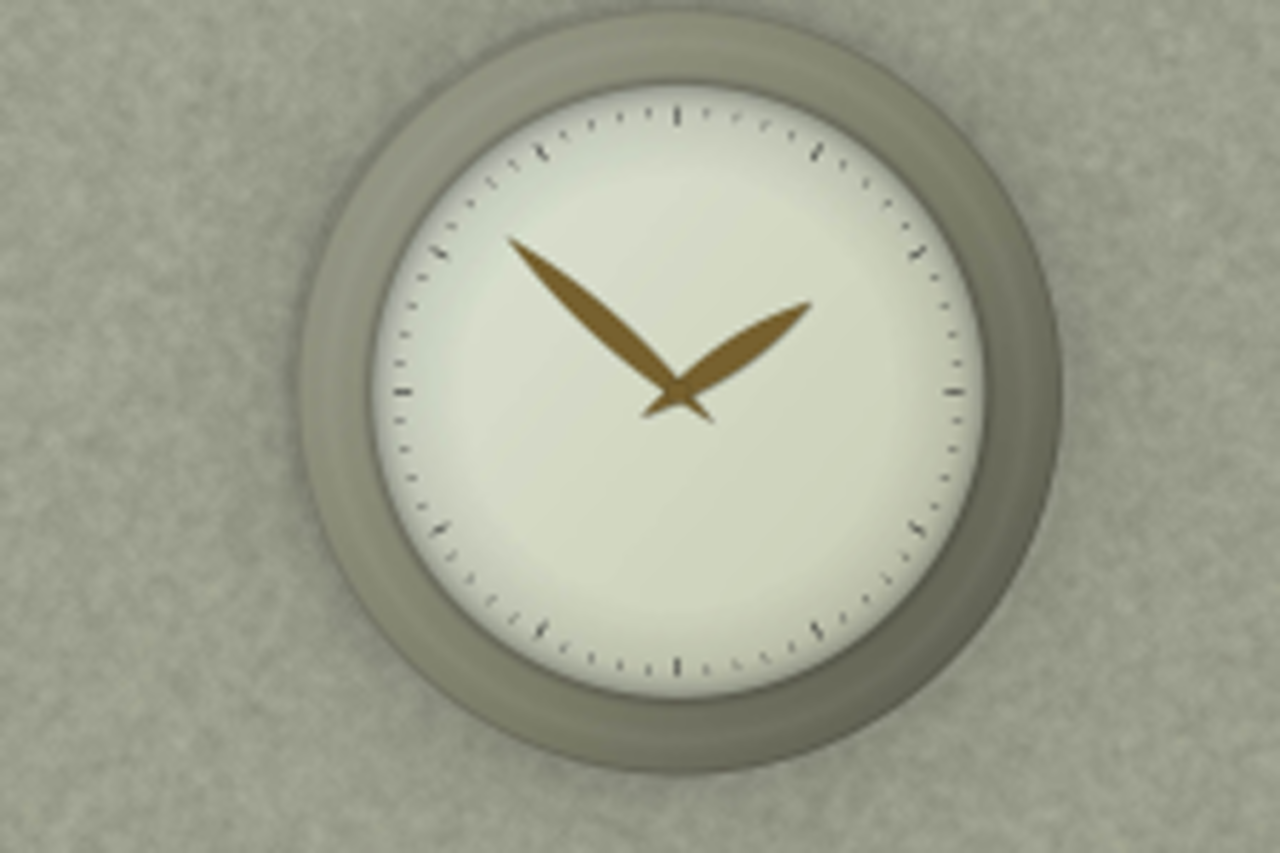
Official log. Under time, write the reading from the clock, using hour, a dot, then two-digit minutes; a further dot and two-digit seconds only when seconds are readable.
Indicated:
1.52
